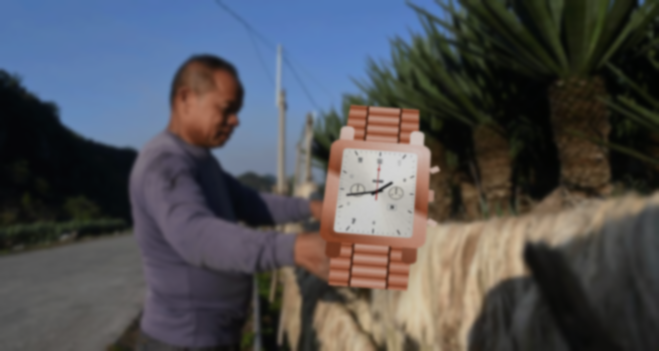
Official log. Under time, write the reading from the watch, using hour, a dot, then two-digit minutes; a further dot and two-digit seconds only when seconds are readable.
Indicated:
1.43
